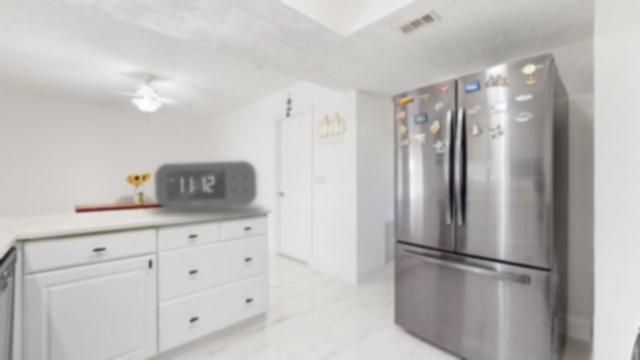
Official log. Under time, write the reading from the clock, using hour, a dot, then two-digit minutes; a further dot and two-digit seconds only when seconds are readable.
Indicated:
11.12
